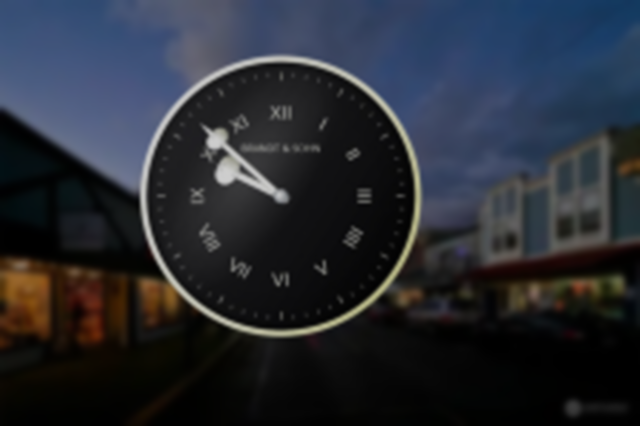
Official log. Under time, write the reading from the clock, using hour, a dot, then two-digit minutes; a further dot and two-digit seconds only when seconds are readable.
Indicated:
9.52
